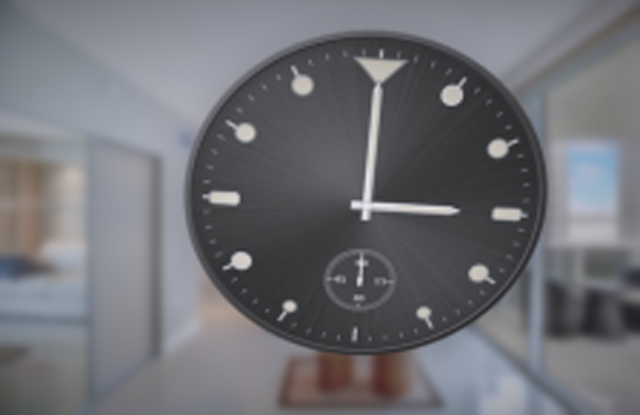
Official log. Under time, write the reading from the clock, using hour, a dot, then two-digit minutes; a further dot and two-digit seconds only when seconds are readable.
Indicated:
3.00
